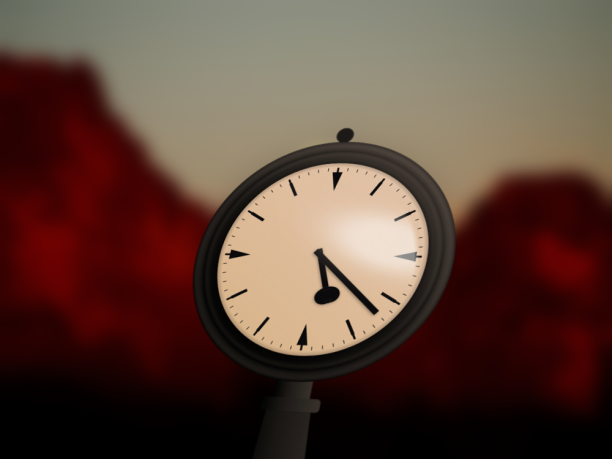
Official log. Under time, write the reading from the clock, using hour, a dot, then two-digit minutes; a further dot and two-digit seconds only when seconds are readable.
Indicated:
5.22
